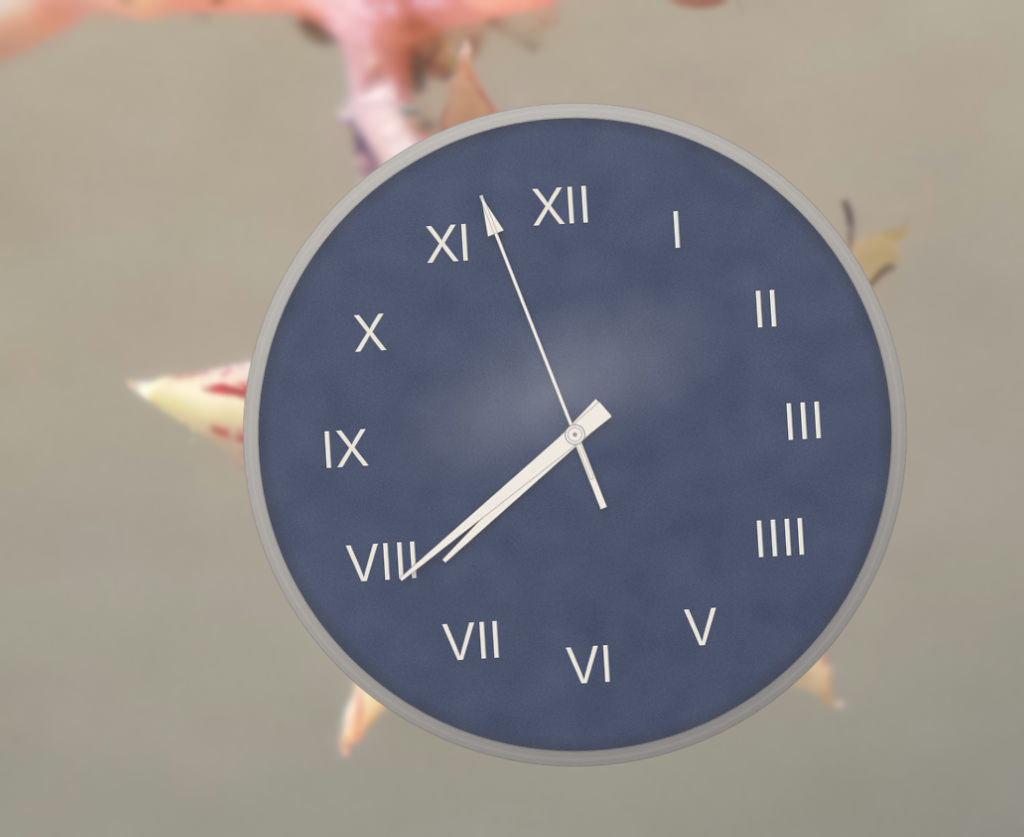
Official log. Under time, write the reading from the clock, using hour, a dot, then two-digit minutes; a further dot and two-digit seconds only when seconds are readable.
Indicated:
7.38.57
